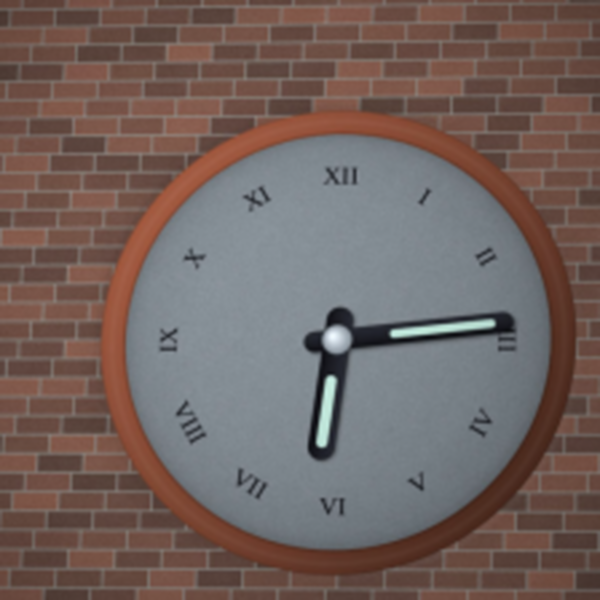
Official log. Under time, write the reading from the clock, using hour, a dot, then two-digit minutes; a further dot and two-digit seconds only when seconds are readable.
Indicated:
6.14
